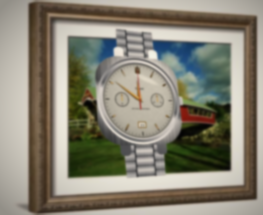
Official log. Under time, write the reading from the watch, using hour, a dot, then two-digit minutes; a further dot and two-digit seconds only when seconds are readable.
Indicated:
11.51
